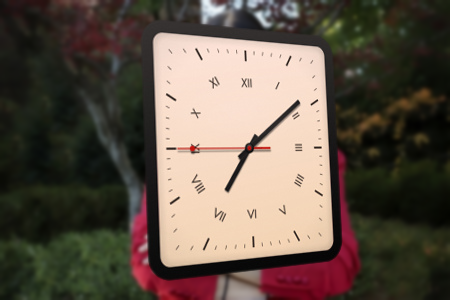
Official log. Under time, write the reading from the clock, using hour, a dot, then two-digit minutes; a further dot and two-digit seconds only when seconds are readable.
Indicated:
7.08.45
